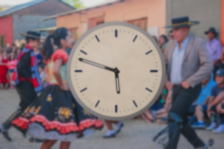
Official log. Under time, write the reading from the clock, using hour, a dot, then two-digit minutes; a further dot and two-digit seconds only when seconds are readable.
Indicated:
5.48
